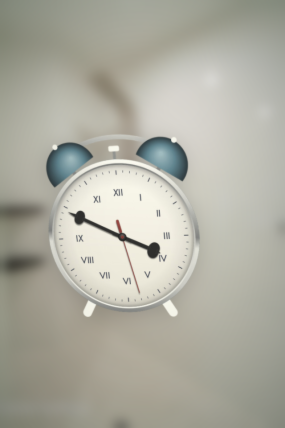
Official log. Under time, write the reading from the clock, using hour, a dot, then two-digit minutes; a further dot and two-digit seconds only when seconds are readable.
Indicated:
3.49.28
